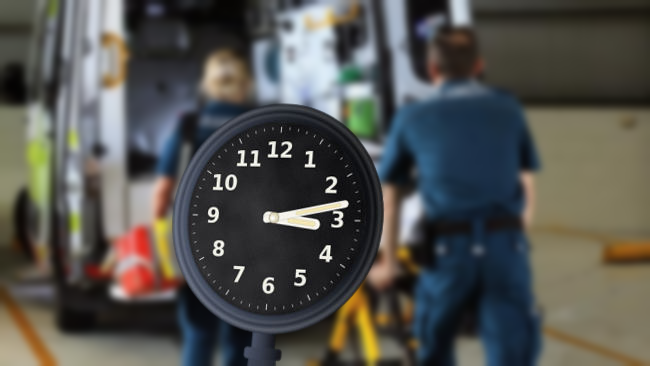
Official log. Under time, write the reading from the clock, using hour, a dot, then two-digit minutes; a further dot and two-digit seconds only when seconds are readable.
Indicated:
3.13
